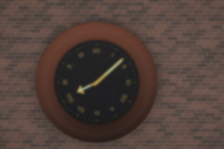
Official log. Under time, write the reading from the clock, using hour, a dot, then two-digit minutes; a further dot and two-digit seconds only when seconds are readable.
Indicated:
8.08
